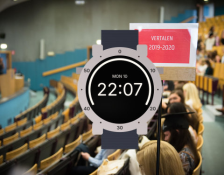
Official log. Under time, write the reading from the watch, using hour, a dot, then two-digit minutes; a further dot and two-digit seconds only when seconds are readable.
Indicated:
22.07
